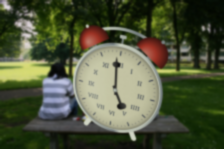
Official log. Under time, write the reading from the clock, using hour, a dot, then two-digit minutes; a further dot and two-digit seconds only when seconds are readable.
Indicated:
4.59
